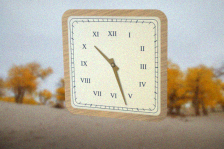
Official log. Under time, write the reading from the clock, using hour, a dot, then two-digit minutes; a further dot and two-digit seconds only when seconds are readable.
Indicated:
10.27
